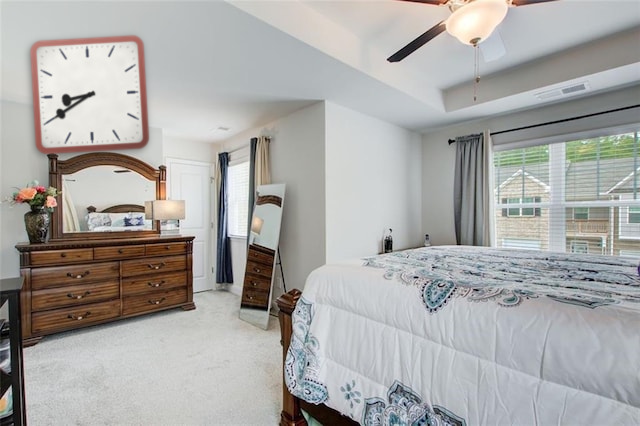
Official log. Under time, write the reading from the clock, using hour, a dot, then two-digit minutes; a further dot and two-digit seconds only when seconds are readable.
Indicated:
8.40
